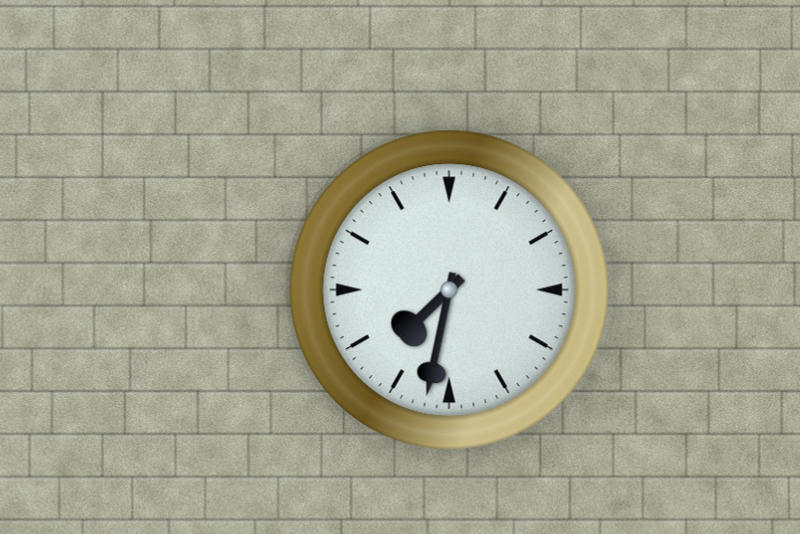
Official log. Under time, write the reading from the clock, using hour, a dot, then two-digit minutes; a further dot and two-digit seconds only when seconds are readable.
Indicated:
7.32
